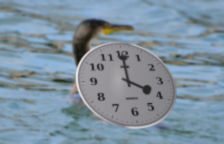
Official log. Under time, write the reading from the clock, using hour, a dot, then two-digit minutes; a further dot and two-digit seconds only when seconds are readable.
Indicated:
4.00
